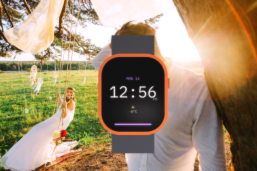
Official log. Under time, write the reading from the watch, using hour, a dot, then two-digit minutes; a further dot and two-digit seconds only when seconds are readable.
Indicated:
12.56
